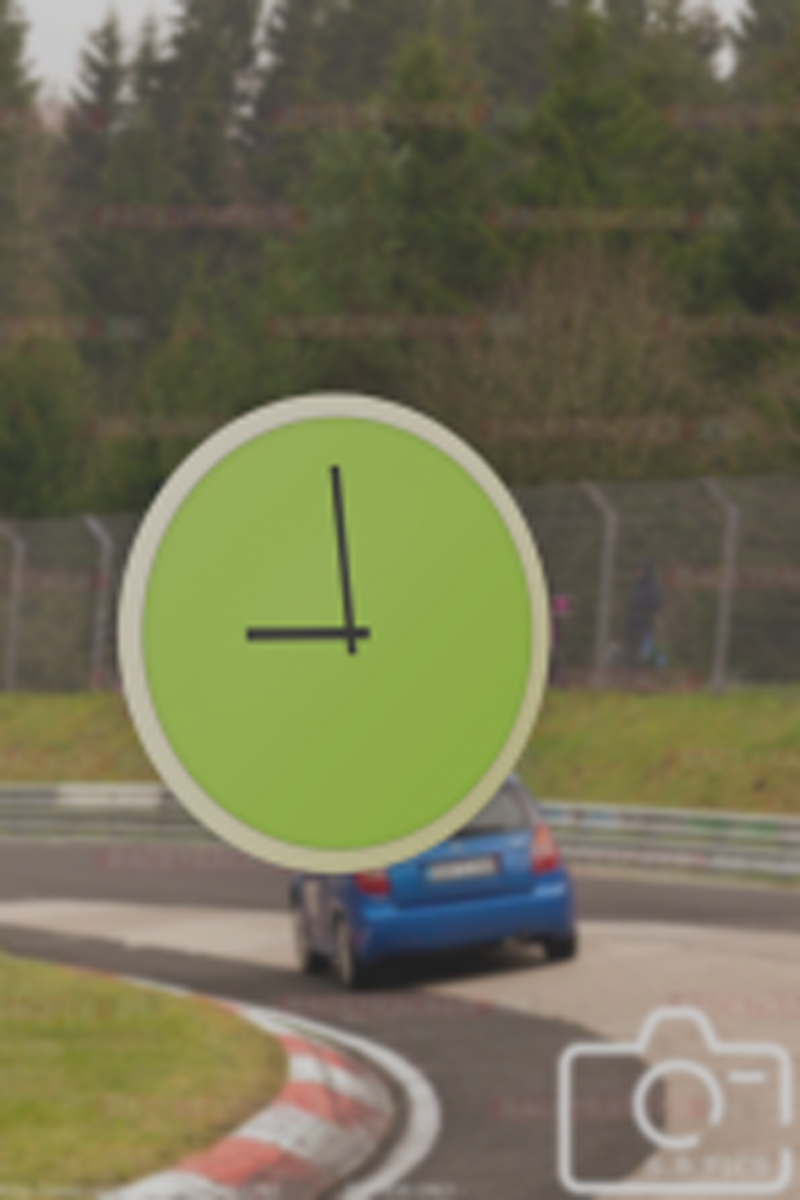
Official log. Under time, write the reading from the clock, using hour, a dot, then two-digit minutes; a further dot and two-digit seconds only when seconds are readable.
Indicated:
8.59
